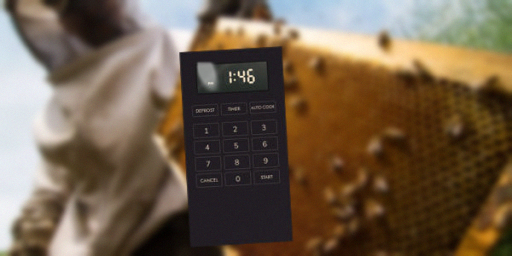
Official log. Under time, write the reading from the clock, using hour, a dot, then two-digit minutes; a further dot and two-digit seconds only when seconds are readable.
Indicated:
1.46
